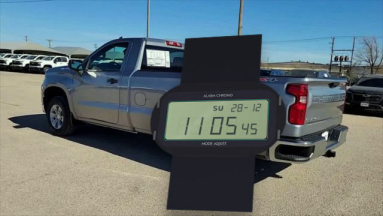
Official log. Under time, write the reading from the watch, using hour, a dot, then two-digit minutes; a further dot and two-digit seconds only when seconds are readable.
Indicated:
11.05.45
